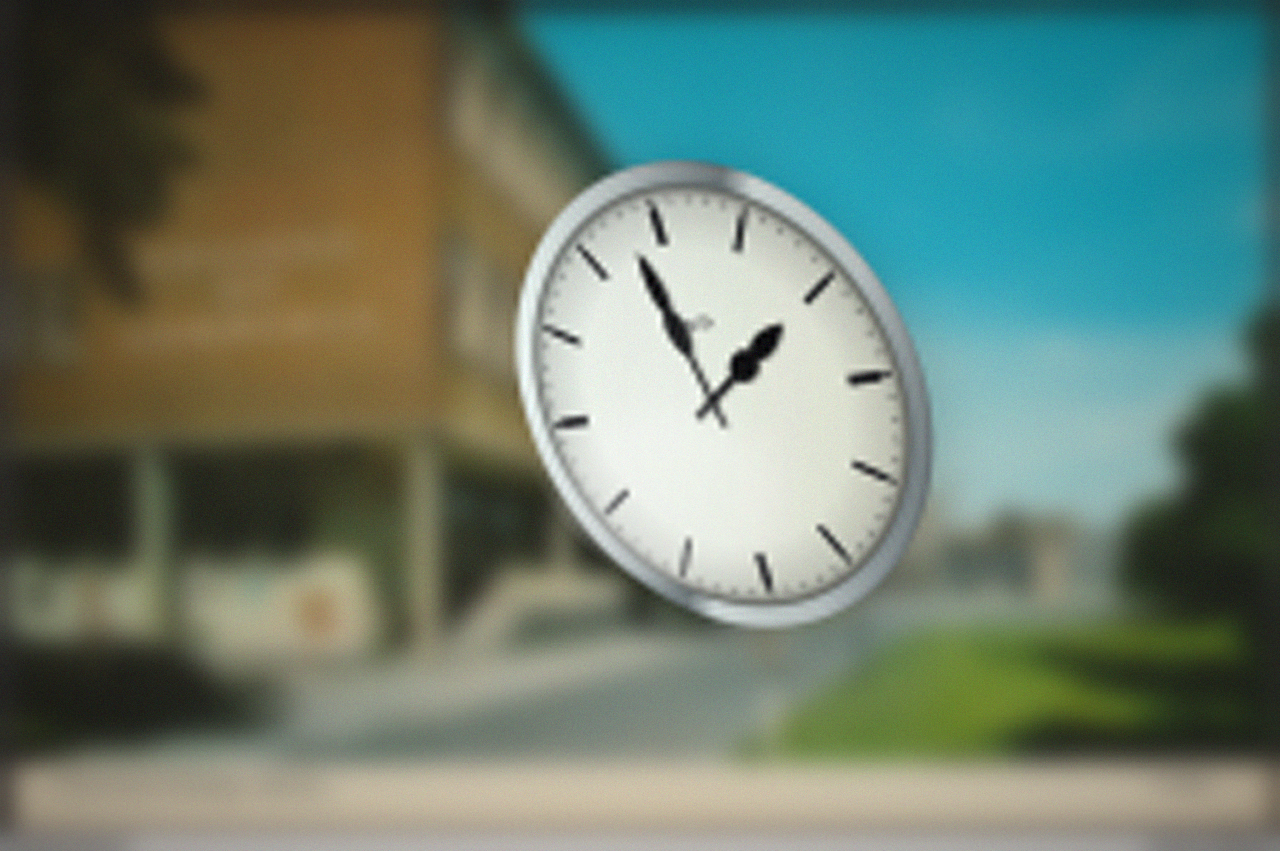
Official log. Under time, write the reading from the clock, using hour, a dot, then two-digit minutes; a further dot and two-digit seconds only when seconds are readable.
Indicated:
1.58
